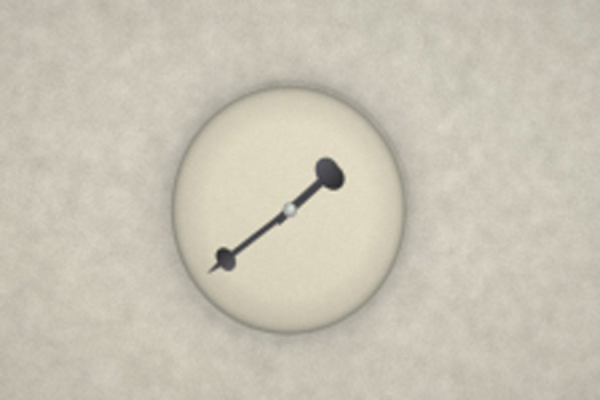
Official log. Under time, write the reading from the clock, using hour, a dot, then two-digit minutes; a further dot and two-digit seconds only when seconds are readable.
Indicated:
1.39
